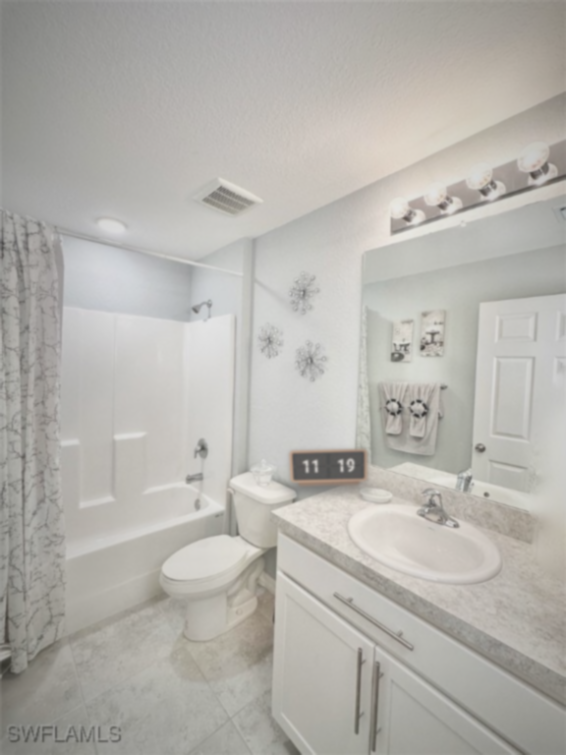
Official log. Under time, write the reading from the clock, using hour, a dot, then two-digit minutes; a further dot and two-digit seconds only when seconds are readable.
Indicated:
11.19
